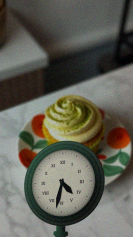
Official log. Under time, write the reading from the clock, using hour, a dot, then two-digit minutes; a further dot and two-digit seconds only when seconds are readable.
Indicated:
4.32
